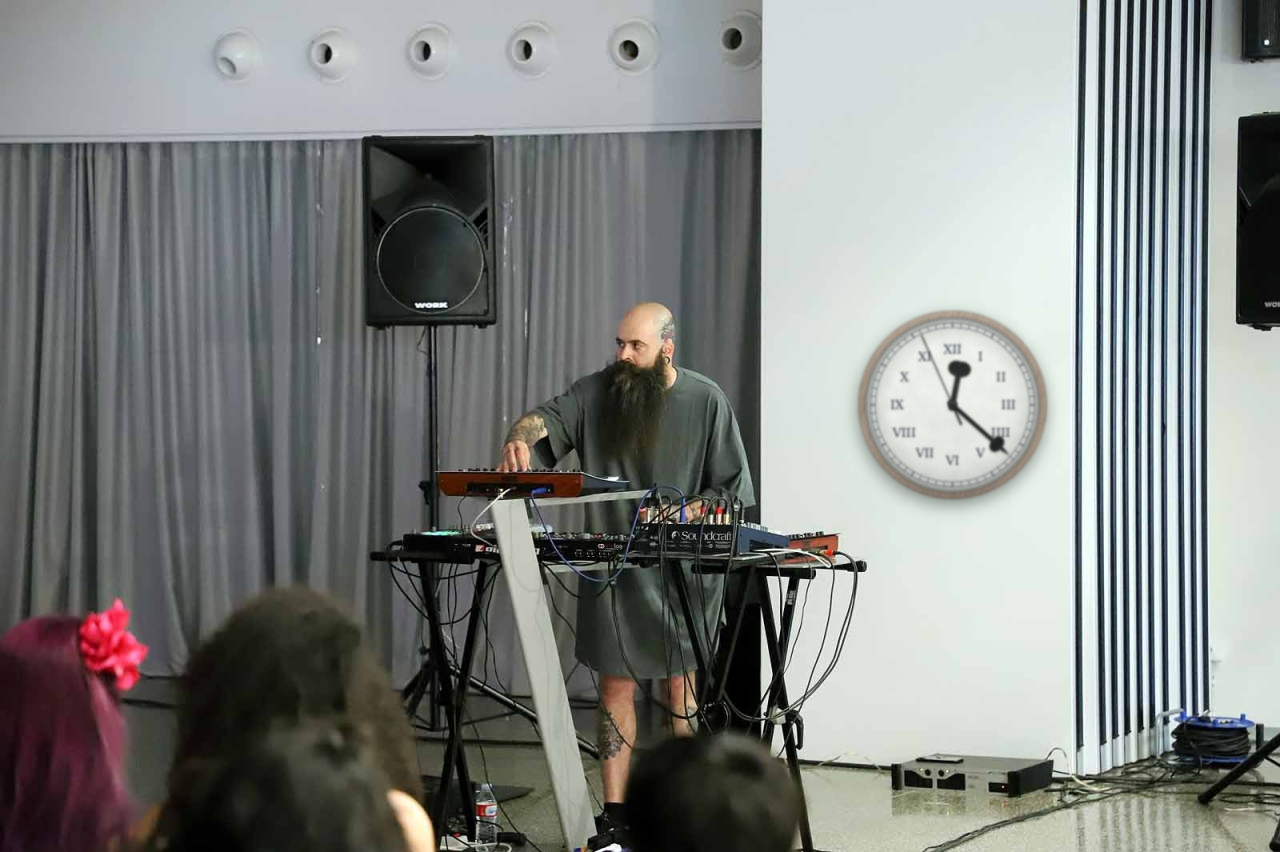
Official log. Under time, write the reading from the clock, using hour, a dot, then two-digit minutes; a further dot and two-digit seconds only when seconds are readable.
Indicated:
12.21.56
